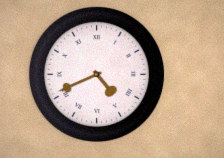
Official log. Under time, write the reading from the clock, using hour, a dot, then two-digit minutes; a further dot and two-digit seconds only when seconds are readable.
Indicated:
4.41
